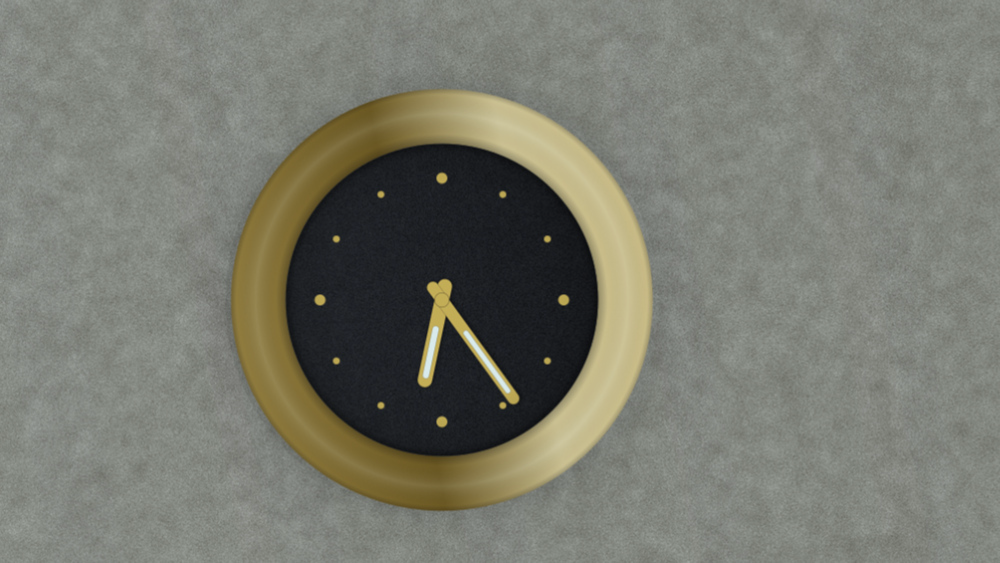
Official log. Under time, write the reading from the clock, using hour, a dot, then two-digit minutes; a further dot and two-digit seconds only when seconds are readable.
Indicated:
6.24
